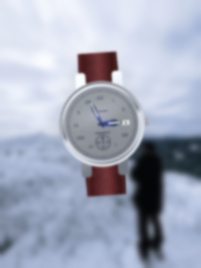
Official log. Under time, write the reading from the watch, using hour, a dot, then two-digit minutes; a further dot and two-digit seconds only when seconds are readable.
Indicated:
2.56
